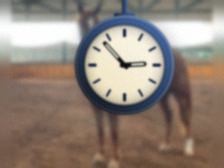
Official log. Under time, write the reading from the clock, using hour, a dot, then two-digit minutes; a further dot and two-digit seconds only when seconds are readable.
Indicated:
2.53
